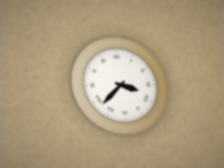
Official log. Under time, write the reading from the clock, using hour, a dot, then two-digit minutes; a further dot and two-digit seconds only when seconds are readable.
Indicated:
3.38
